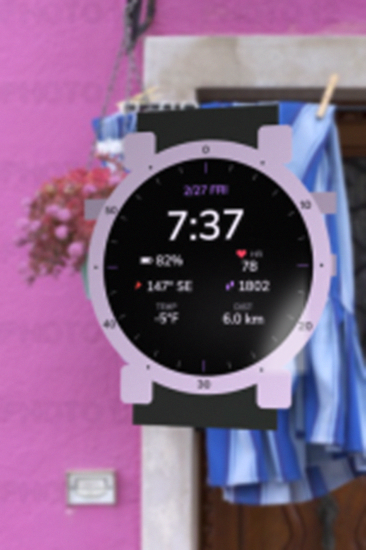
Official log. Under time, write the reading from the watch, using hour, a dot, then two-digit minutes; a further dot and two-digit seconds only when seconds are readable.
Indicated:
7.37
